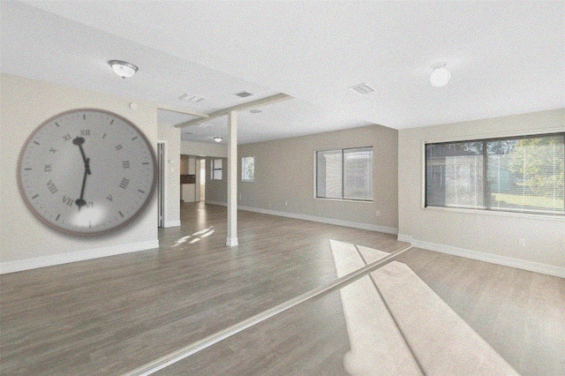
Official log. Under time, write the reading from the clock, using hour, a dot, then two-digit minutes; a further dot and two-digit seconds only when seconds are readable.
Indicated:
11.32
